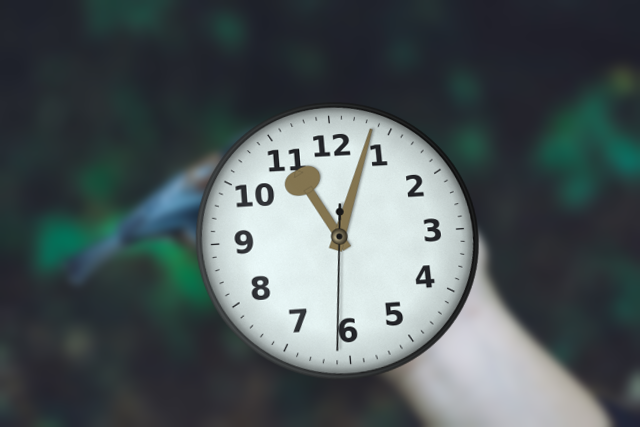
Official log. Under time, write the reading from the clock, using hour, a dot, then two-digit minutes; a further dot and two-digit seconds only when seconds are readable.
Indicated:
11.03.31
